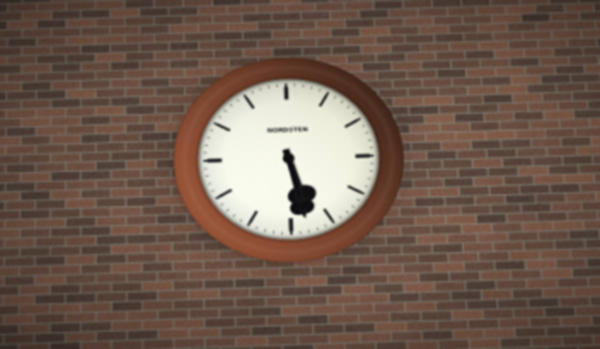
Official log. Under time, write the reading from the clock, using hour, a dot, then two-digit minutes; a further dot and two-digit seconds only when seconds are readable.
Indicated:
5.28
